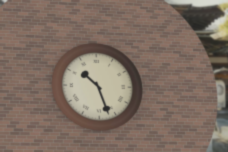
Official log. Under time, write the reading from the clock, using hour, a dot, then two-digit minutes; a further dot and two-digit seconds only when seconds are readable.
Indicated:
10.27
